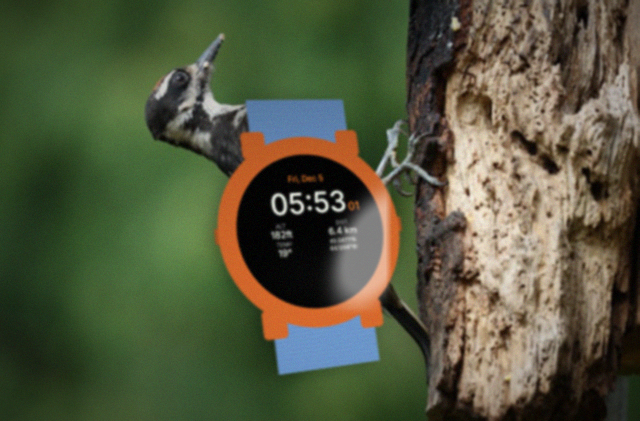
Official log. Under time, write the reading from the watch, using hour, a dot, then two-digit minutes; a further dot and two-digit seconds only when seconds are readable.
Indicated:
5.53
